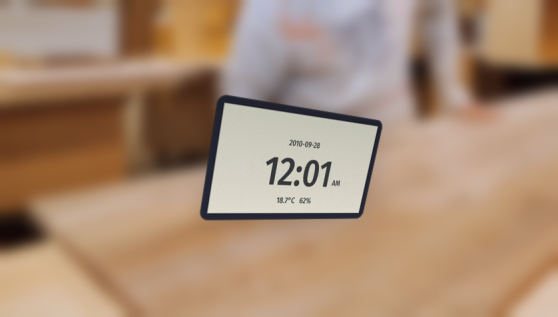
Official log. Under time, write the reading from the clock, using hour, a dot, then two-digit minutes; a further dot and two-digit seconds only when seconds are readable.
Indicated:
12.01
